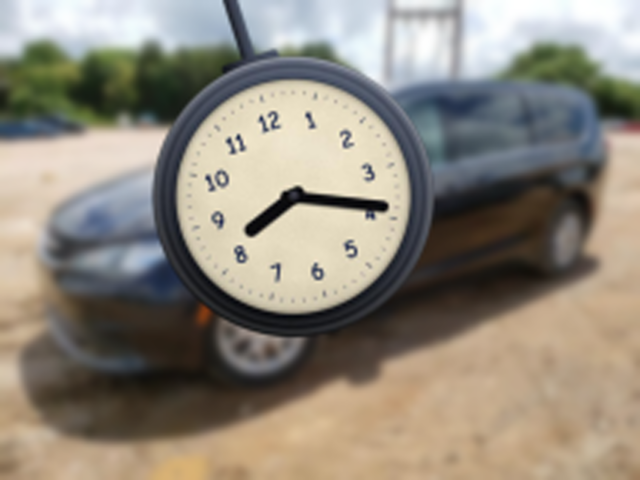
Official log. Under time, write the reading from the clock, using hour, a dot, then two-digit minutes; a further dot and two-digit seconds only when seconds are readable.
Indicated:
8.19
